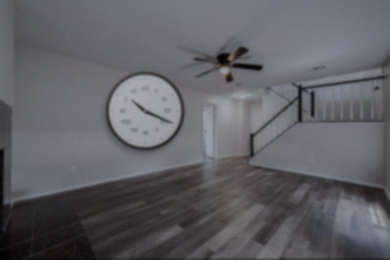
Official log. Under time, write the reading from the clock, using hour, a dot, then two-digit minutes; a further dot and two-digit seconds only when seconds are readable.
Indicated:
10.19
